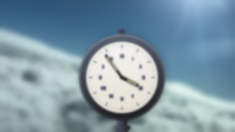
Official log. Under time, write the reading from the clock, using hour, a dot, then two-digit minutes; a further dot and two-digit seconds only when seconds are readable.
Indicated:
3.54
